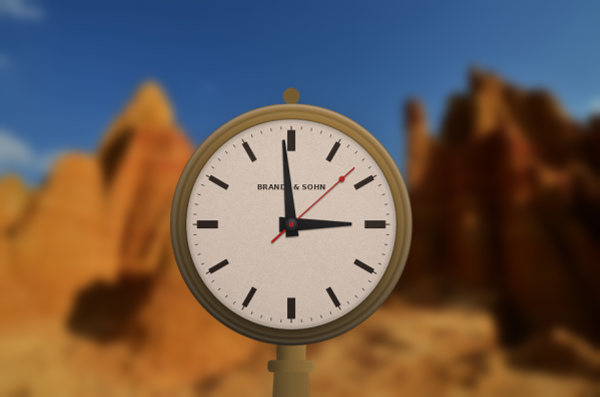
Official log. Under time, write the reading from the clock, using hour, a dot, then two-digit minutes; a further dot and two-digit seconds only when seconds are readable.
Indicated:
2.59.08
